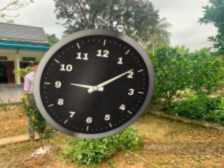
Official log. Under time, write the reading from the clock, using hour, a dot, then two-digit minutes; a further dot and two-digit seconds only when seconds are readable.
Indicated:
9.09
